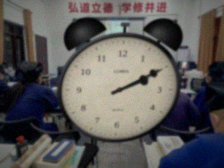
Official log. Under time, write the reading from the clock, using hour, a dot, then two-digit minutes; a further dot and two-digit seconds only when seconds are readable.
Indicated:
2.10
